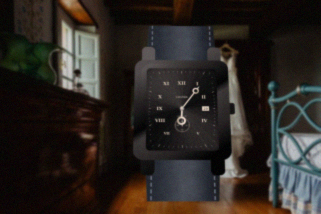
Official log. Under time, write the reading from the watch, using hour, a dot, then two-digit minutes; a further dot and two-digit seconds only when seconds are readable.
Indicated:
6.06
